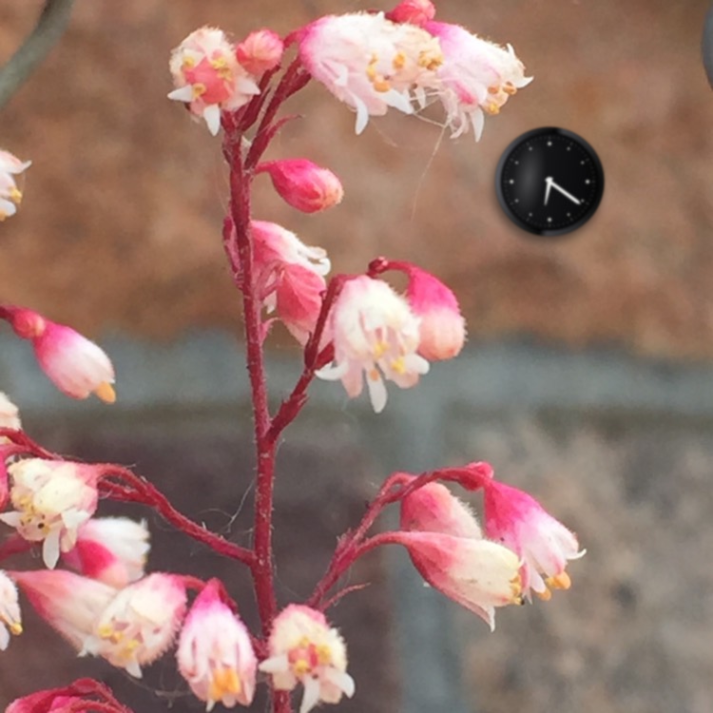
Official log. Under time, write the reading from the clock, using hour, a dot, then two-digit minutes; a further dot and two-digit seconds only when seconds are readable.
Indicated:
6.21
